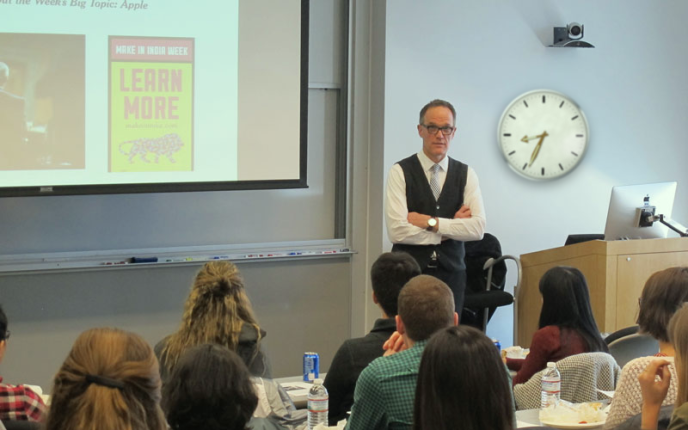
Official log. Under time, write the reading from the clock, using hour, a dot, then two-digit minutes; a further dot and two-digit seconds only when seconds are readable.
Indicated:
8.34
